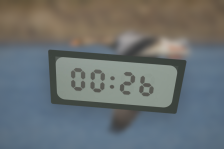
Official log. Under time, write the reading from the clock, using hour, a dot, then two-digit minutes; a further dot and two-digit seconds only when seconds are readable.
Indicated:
0.26
